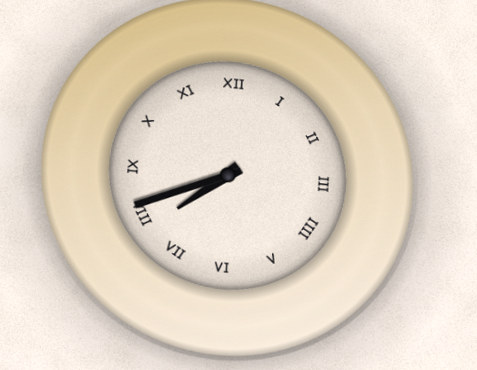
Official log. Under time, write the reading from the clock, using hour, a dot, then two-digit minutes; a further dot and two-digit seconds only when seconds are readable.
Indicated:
7.41
